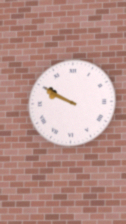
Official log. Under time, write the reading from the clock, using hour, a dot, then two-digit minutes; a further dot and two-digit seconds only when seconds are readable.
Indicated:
9.50
